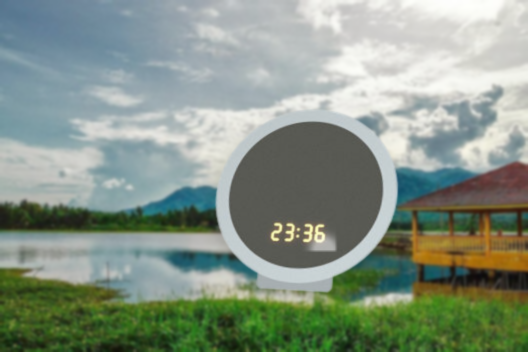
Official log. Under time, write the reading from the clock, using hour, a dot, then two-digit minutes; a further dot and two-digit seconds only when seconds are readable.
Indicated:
23.36
